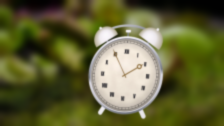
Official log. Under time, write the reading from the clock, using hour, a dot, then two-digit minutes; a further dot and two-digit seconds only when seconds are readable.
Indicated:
1.55
